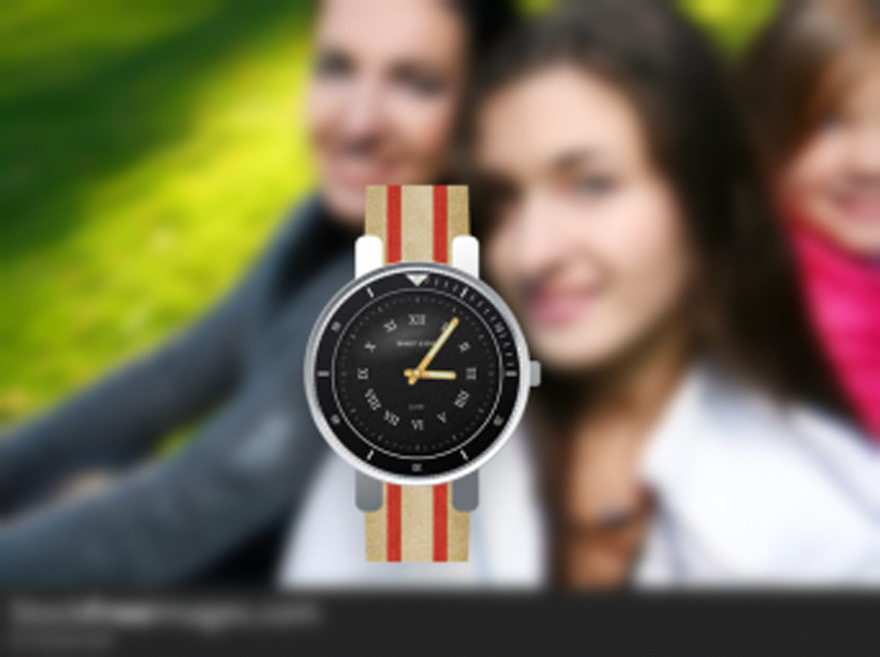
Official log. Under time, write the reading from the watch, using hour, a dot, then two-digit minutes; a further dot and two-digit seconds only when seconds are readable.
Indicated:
3.06
